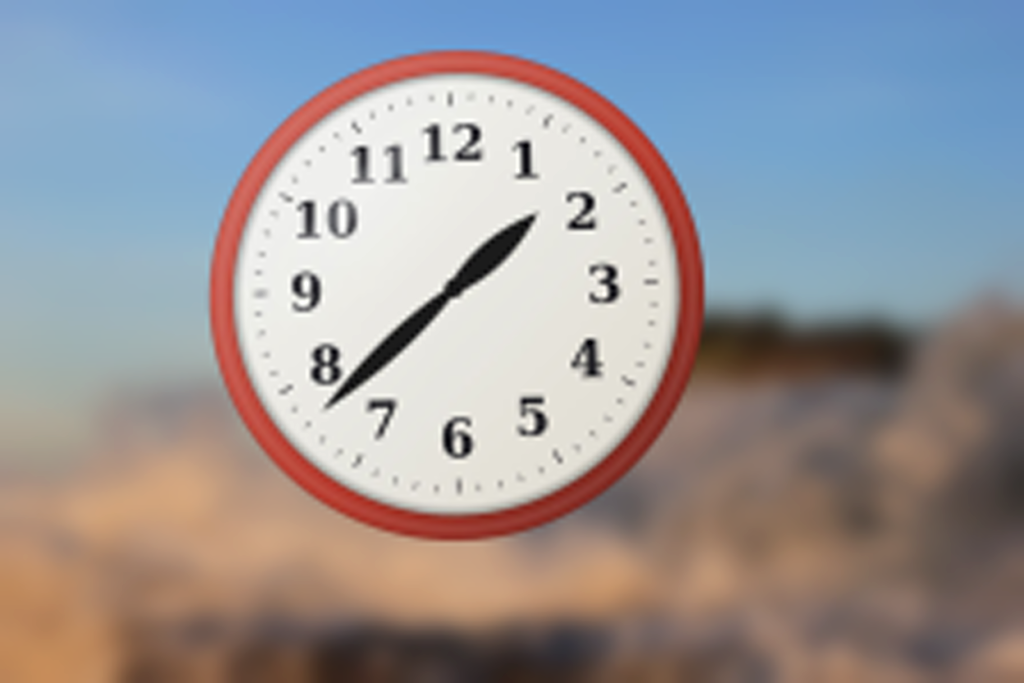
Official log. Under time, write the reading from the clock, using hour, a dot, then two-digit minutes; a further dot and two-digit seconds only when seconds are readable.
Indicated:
1.38
